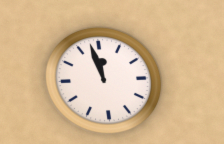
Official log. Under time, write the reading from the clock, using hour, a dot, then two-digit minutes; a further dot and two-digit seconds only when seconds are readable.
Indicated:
11.58
